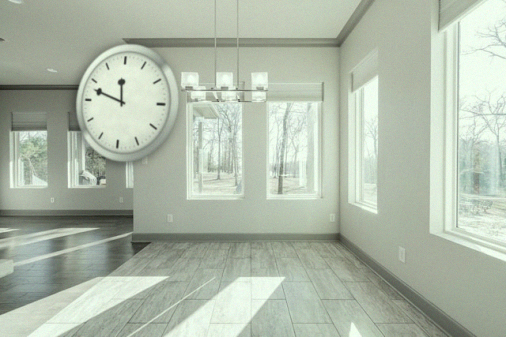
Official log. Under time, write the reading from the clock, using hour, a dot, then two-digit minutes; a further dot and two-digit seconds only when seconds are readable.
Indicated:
11.48
